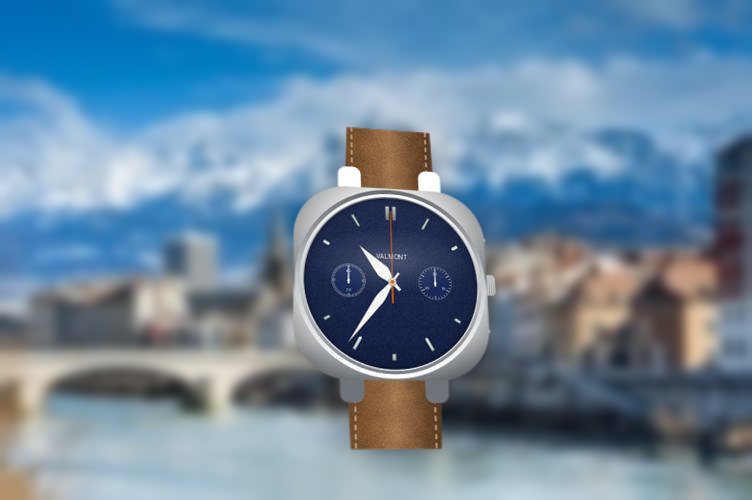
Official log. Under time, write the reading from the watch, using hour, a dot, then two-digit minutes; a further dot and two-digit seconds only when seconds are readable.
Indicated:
10.36
